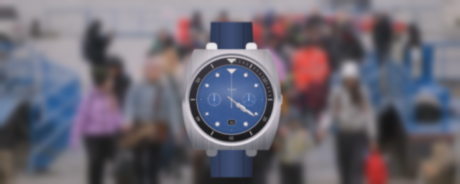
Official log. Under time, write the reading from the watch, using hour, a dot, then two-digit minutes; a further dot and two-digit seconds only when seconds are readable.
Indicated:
4.21
